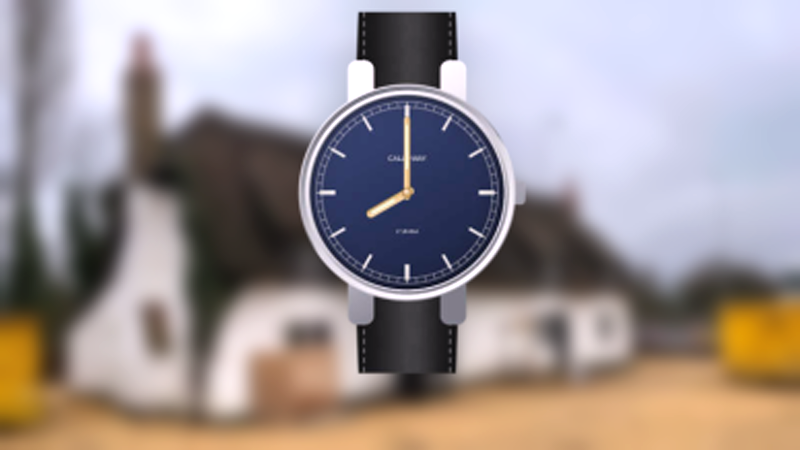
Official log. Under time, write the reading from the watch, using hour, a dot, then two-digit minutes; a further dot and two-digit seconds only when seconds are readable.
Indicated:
8.00
